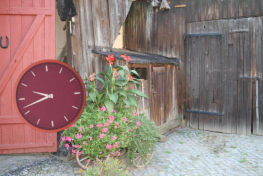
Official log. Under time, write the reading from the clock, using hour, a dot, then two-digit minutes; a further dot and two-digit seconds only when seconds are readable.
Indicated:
9.42
